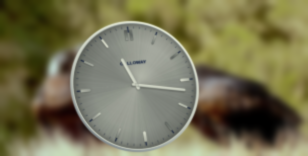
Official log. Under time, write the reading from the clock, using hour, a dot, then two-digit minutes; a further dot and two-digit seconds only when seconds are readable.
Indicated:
11.17
